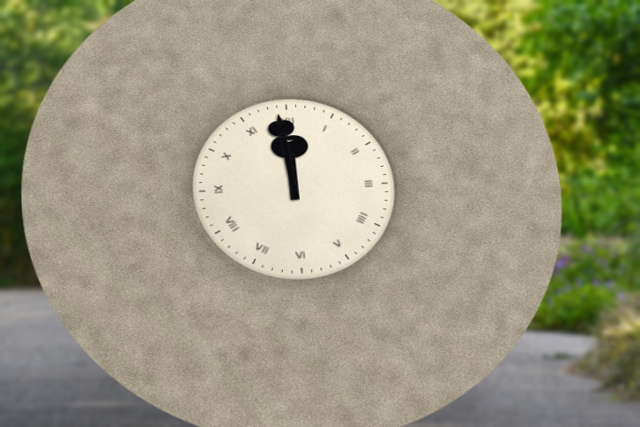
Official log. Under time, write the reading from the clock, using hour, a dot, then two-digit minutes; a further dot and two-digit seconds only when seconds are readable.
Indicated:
11.59
